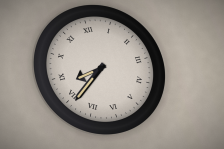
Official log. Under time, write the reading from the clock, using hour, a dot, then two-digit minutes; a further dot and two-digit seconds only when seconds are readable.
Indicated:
8.39
